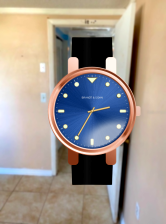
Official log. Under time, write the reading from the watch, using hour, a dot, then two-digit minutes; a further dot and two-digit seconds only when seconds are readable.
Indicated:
2.35
